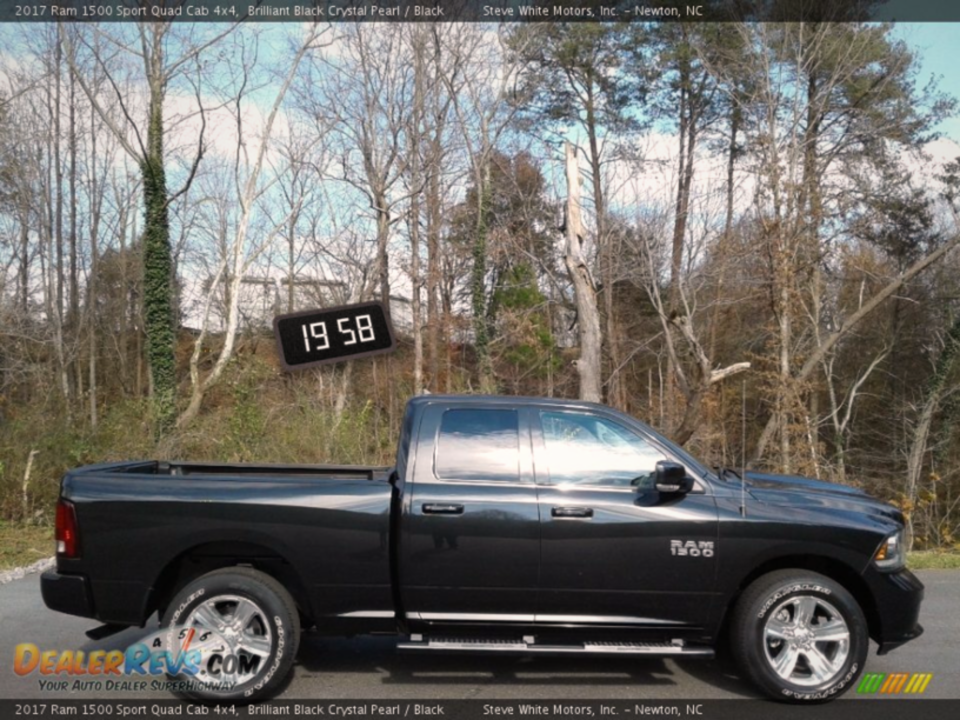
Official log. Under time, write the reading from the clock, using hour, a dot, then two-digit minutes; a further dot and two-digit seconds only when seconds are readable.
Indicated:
19.58
